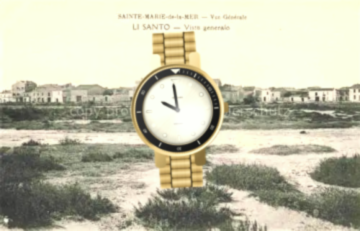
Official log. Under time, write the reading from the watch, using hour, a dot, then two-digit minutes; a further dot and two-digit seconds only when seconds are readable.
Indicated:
9.59
